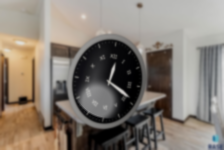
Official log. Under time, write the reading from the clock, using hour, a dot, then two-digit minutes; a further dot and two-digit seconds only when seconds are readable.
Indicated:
12.19
